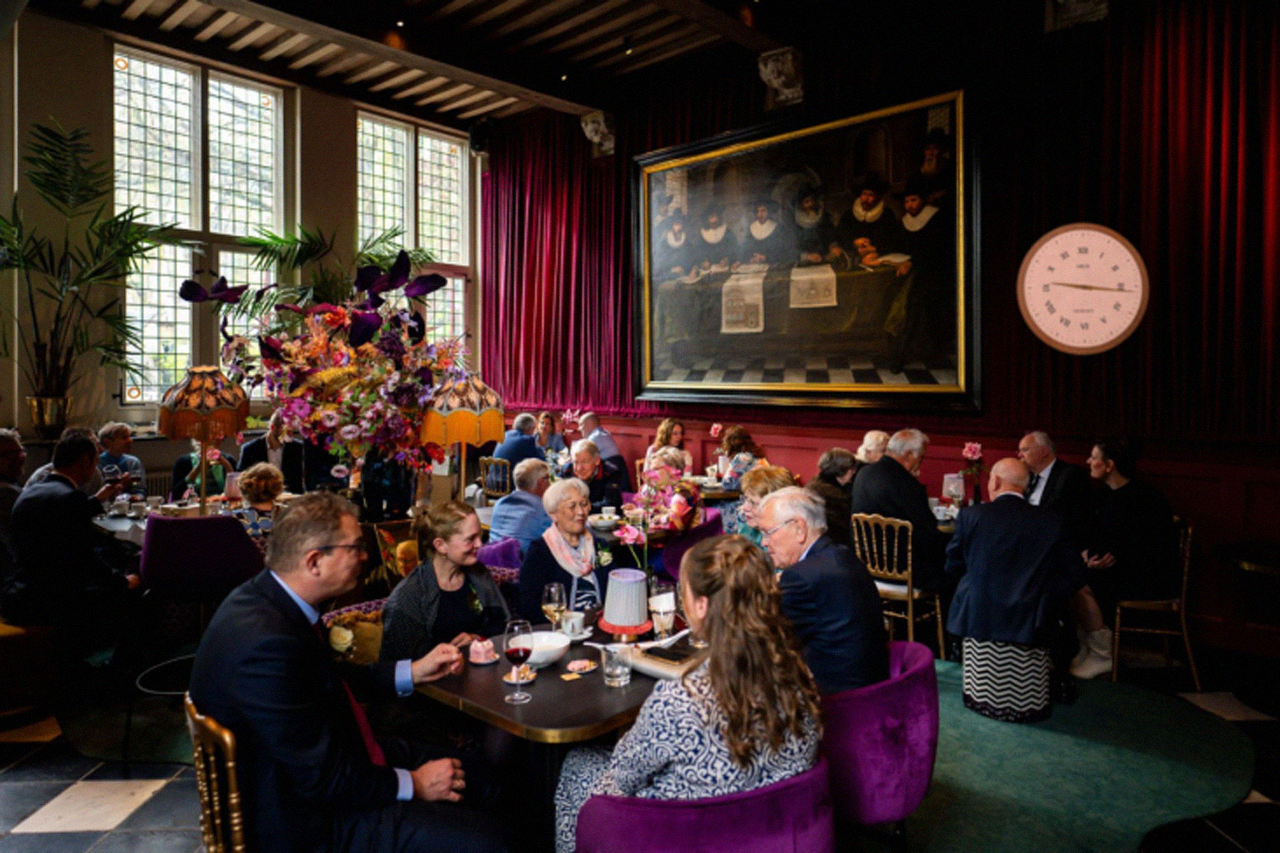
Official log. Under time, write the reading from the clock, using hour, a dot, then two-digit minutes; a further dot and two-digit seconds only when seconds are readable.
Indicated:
9.16
